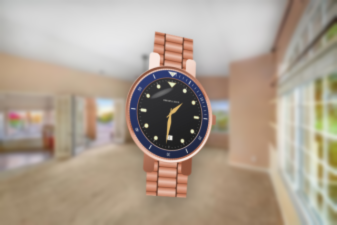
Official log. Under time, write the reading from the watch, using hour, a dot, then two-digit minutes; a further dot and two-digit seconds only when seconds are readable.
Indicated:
1.31
